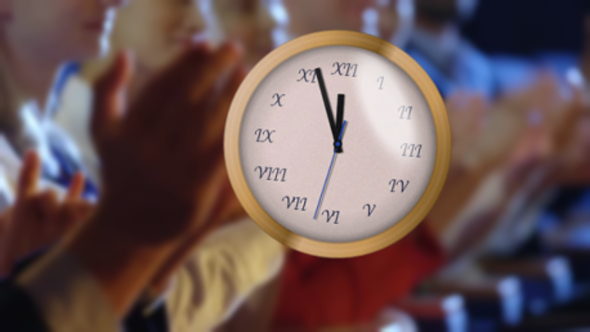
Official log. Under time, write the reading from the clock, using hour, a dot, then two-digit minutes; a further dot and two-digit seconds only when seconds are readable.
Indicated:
11.56.32
